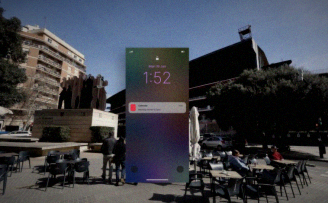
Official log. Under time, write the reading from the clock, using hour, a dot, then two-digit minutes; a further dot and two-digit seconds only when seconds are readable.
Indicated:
1.52
